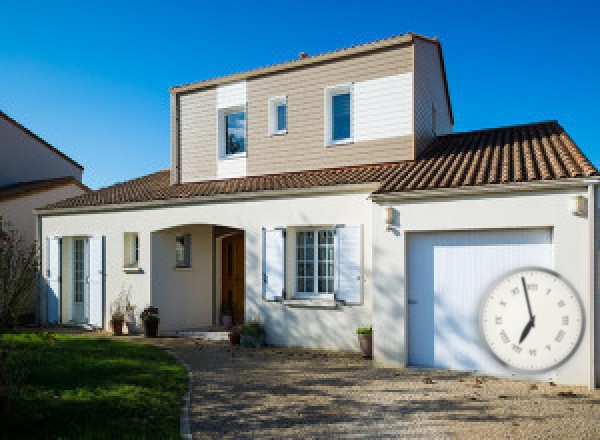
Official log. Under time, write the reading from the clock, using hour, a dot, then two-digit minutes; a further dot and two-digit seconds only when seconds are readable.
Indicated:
6.58
